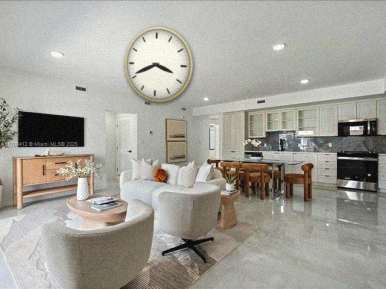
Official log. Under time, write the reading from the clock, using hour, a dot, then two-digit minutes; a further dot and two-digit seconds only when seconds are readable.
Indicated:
3.41
